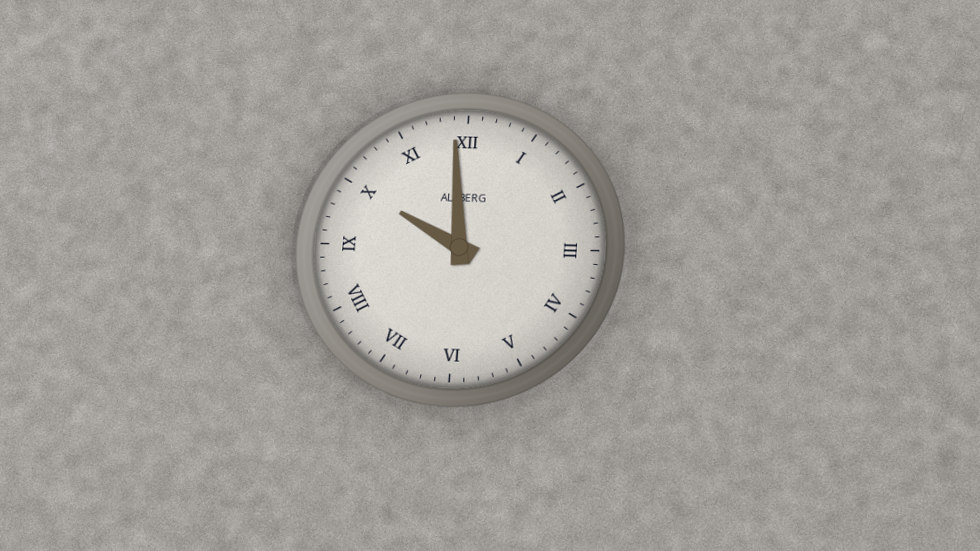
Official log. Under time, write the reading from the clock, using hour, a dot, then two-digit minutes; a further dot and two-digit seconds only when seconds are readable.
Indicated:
9.59
